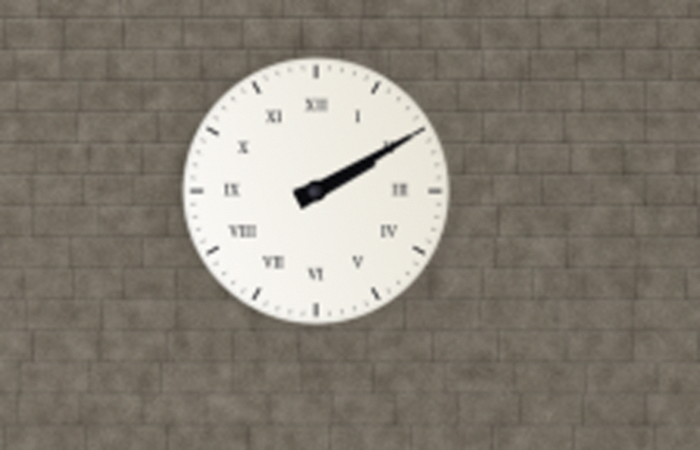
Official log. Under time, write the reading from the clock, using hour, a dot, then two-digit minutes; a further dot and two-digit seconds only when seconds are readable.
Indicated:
2.10
